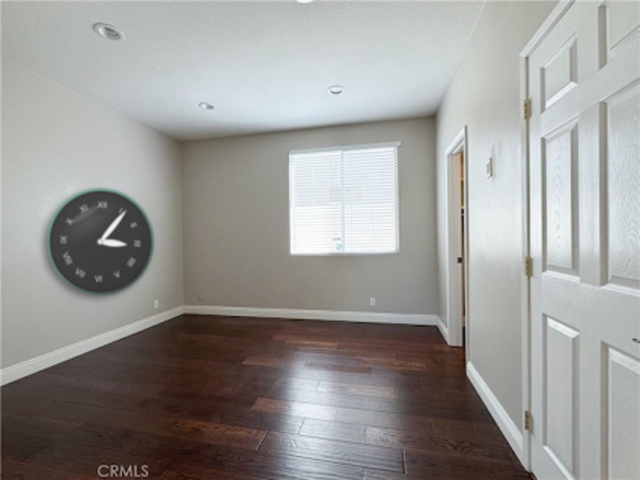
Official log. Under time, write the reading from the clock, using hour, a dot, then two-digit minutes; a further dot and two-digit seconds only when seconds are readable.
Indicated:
3.06
